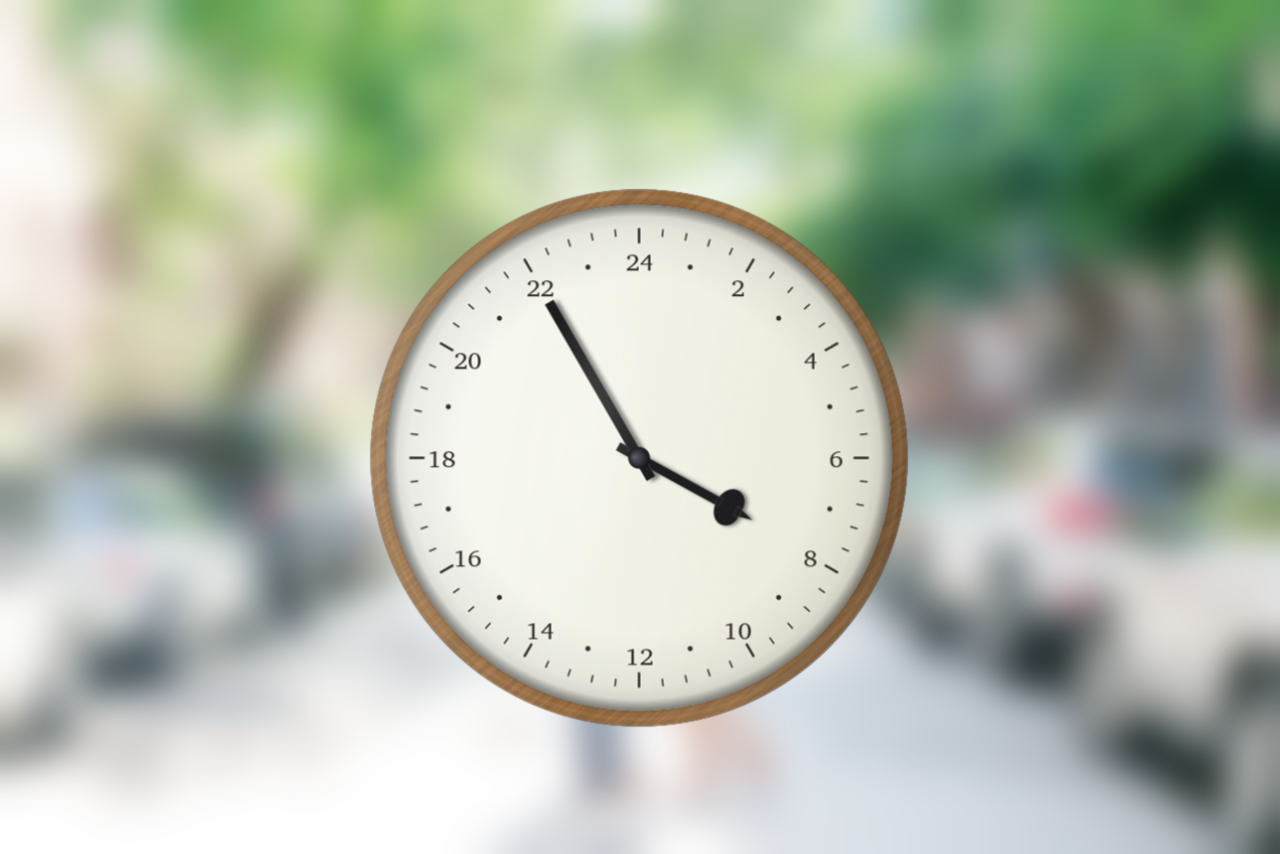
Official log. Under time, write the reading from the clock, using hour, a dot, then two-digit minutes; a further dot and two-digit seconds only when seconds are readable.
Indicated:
7.55
